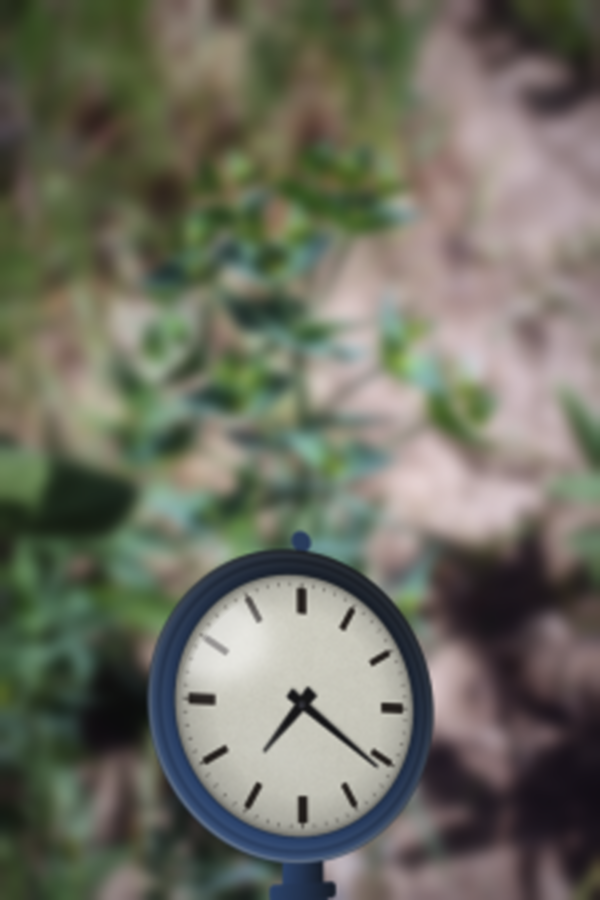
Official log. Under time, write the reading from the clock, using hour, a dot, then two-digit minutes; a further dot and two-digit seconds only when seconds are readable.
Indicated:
7.21
